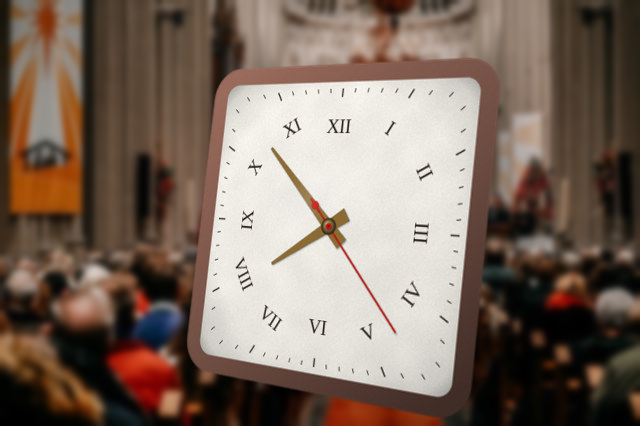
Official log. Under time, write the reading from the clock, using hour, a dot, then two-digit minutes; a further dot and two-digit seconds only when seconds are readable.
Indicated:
7.52.23
